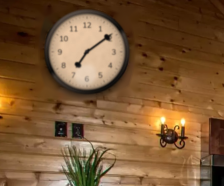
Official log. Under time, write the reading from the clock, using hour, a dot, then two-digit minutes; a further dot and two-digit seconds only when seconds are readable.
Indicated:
7.09
